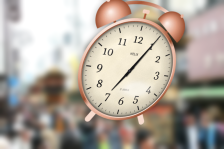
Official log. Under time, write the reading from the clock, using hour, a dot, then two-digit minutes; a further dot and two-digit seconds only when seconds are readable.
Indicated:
7.05
